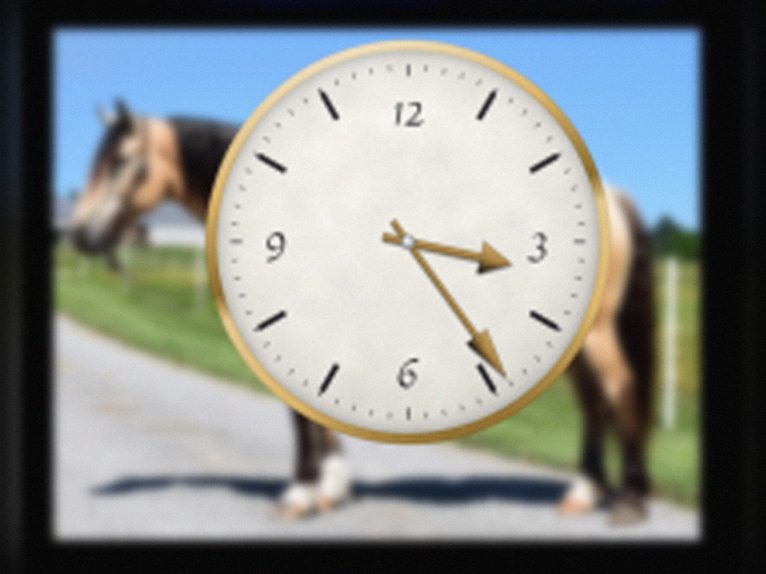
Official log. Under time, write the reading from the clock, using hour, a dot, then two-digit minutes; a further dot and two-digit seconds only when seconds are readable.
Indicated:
3.24
